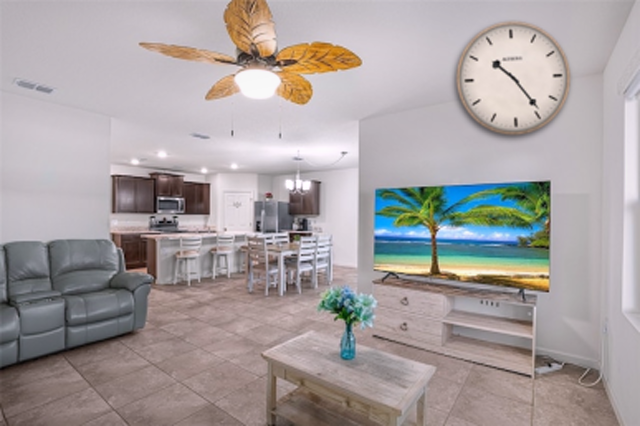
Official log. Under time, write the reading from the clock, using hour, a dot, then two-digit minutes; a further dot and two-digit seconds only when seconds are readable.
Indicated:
10.24
